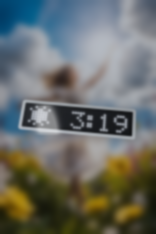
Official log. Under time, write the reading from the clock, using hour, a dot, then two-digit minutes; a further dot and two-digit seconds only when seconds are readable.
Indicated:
3.19
